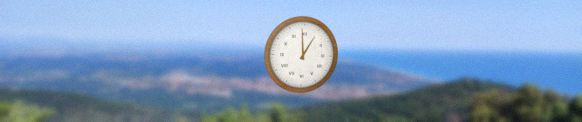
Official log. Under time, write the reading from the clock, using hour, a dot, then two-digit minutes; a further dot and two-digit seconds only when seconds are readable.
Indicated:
12.59
